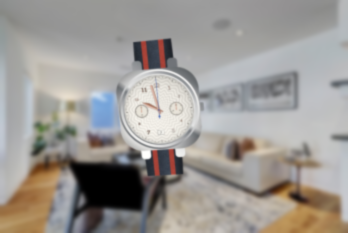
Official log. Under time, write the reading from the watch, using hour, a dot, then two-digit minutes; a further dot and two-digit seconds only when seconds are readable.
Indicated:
9.58
